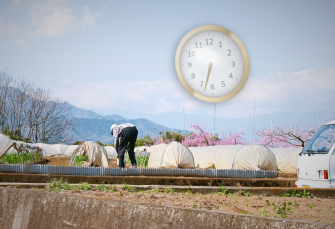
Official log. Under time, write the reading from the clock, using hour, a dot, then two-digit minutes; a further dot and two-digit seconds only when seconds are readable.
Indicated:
6.33
